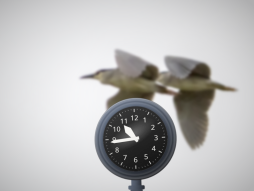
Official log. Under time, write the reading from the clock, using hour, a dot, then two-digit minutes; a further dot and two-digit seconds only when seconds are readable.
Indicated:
10.44
